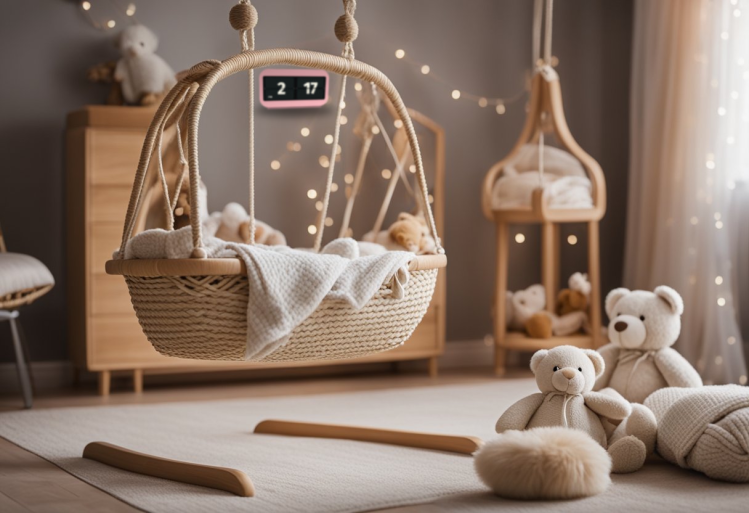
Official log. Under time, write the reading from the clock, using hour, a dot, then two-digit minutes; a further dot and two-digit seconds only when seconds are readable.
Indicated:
2.17
